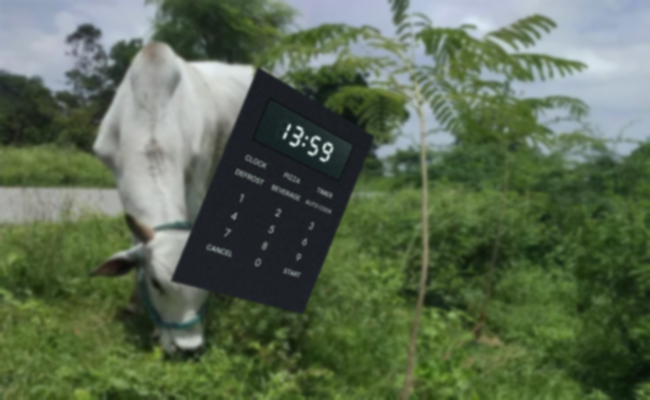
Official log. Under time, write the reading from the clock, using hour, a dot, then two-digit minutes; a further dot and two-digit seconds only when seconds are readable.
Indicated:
13.59
